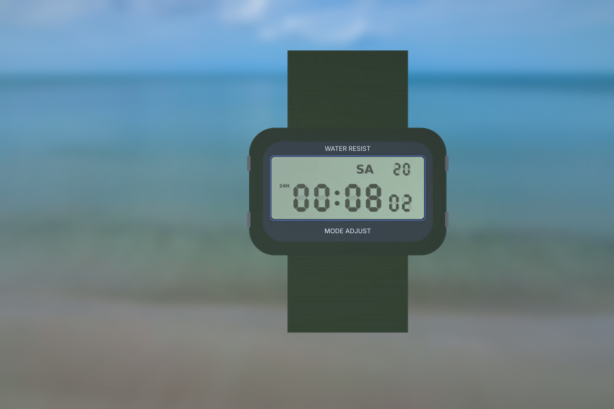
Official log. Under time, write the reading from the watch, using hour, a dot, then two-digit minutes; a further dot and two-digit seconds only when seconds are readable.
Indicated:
0.08.02
